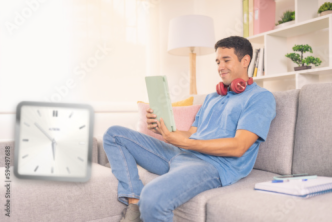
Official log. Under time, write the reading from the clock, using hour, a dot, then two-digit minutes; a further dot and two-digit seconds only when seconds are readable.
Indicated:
5.52
